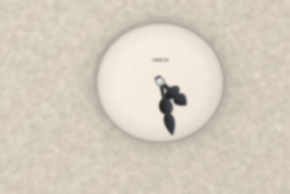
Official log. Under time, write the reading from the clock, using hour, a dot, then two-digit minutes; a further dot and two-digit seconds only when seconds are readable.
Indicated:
4.28
